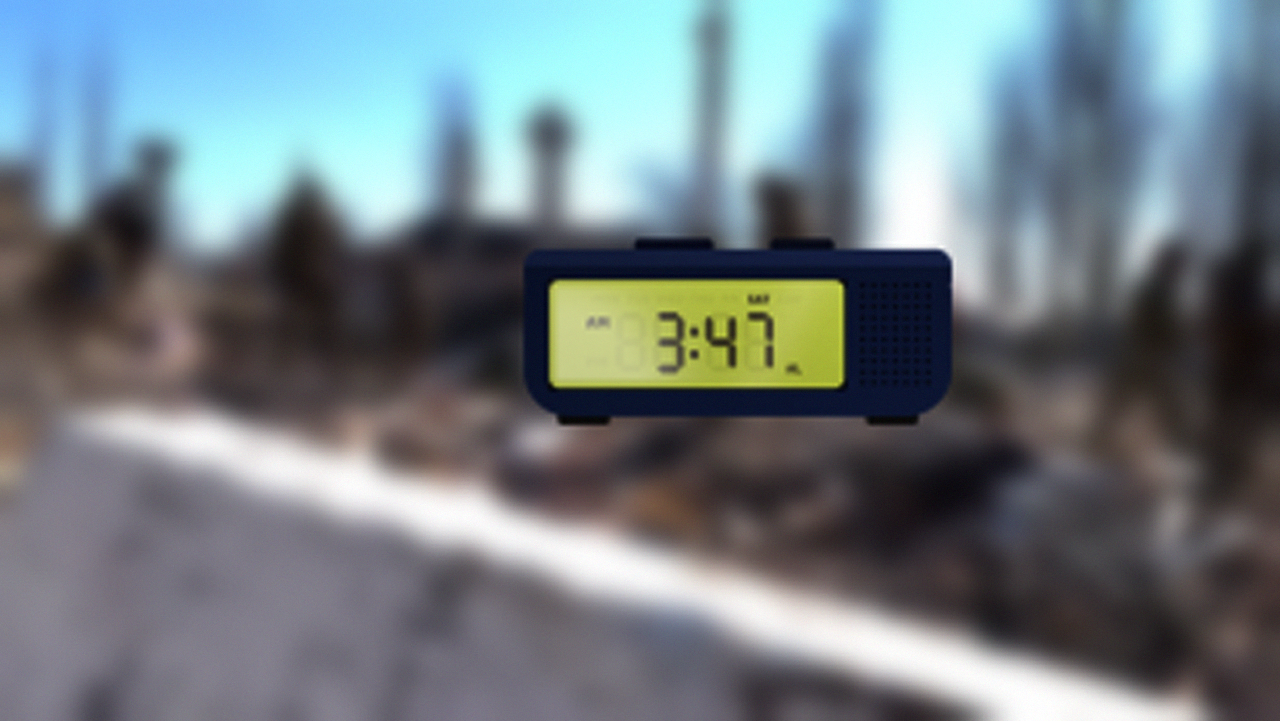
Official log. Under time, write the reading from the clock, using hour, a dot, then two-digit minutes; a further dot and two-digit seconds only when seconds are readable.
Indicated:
3.47
